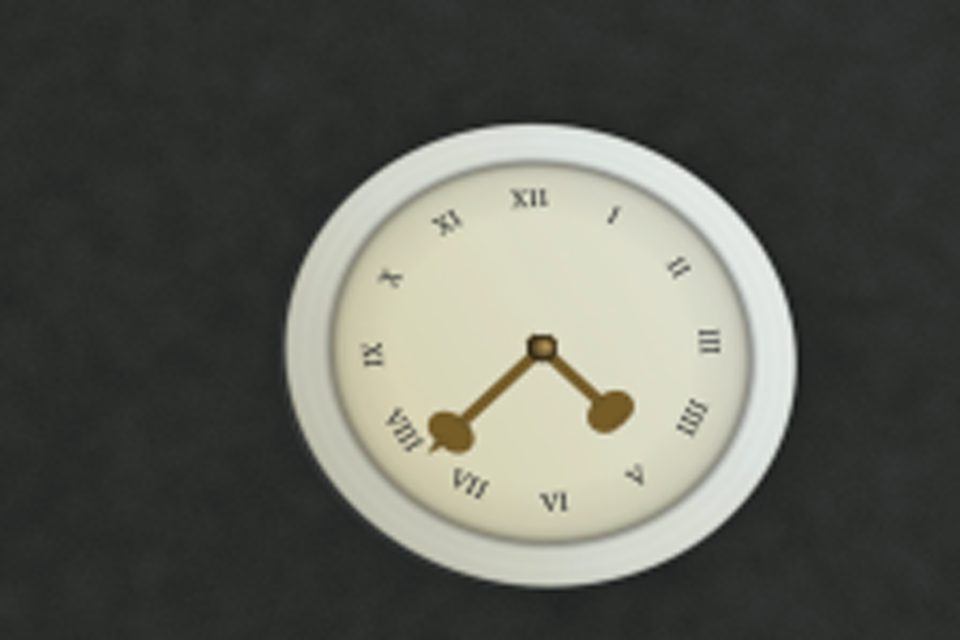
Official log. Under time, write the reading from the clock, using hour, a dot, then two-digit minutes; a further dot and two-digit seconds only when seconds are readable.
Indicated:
4.38
